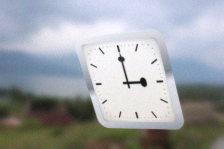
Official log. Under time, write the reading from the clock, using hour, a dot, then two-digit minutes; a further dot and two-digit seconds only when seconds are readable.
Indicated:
3.00
